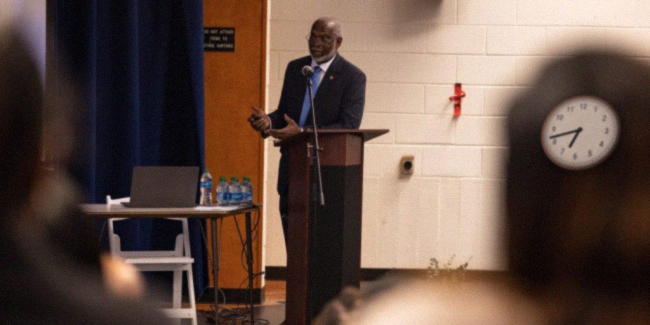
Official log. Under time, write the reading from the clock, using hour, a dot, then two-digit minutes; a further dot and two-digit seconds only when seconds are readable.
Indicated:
6.42
